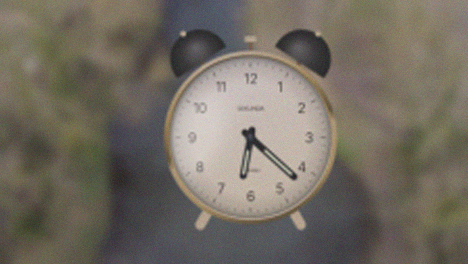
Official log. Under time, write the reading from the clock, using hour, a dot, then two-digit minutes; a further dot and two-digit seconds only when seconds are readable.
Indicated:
6.22
